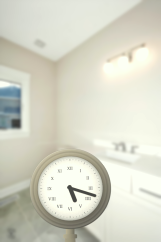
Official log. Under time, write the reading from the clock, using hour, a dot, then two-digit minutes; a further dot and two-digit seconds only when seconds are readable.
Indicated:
5.18
